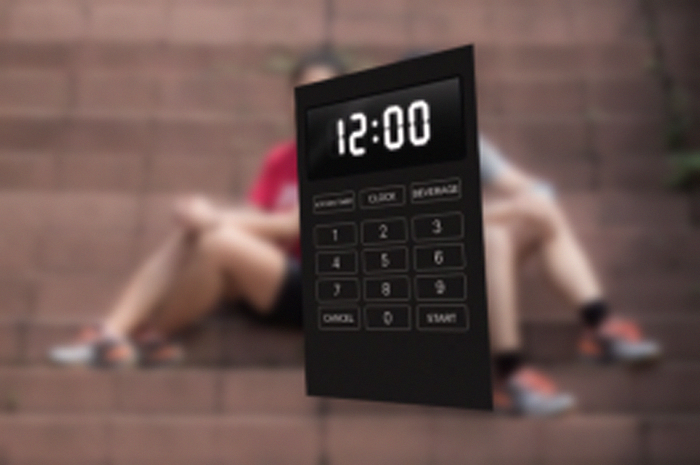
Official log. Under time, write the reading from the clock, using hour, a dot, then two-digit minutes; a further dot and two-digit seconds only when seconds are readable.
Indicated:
12.00
